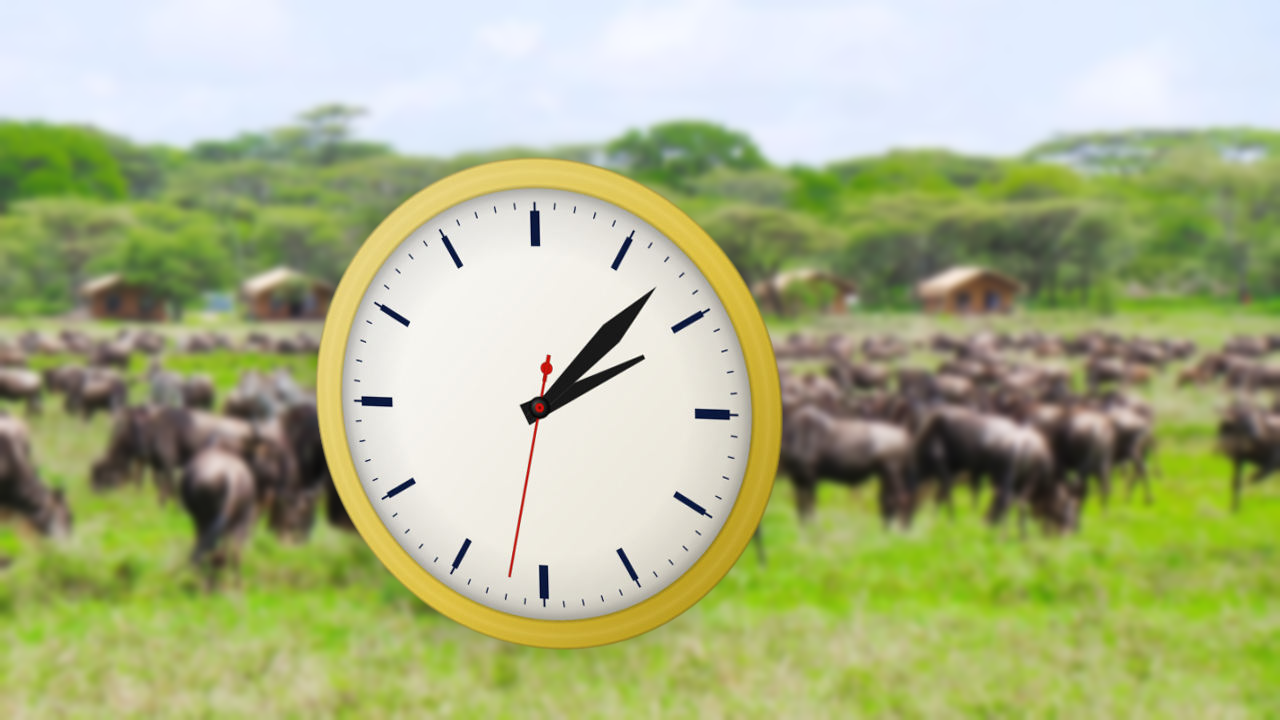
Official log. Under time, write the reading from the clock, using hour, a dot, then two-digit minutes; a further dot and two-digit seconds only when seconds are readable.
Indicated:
2.07.32
